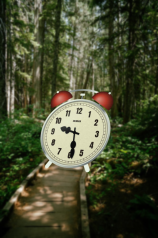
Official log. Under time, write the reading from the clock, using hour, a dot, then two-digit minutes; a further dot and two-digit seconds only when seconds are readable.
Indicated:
9.29
